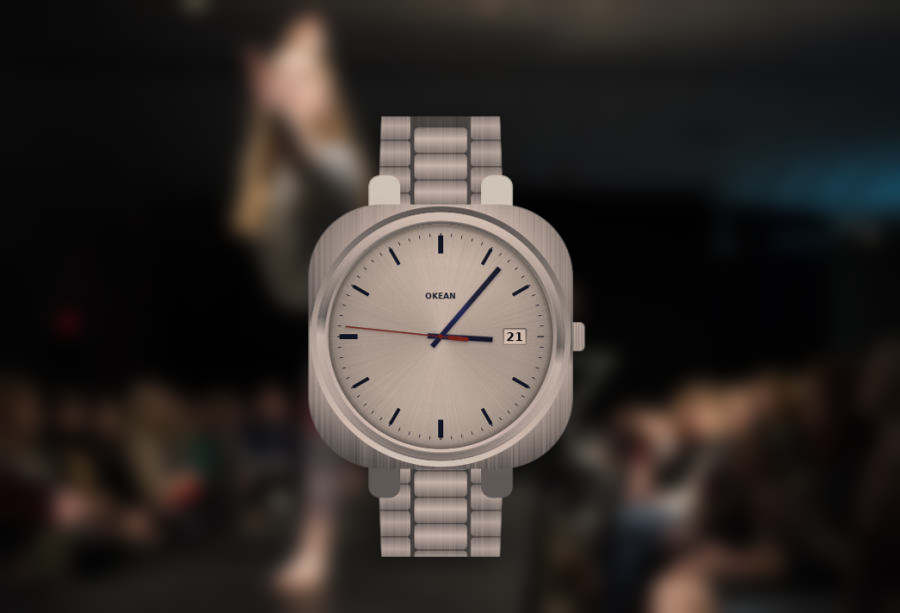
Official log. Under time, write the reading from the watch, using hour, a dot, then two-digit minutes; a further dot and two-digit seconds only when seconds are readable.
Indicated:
3.06.46
